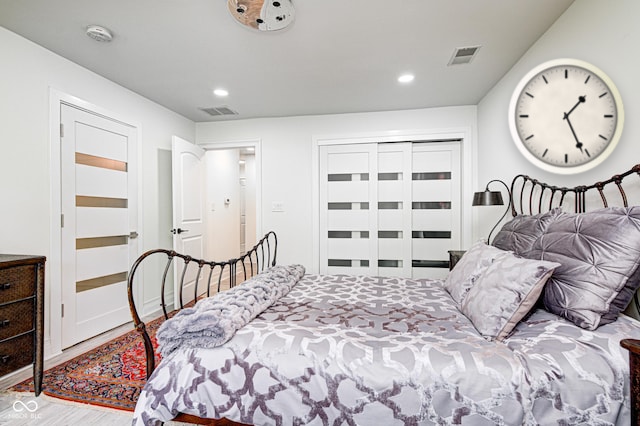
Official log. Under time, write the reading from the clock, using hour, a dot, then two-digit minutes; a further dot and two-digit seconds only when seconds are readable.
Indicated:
1.26
